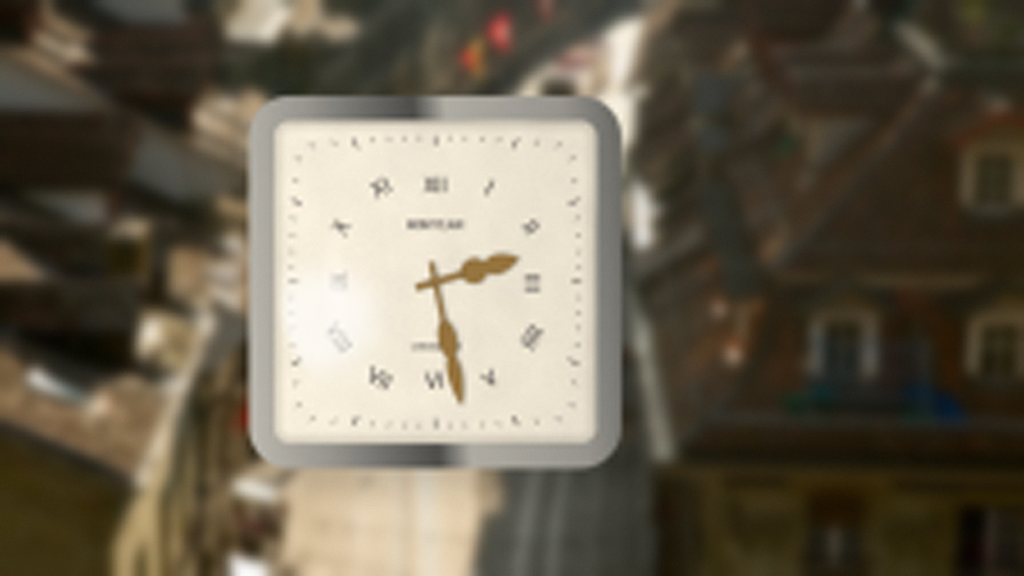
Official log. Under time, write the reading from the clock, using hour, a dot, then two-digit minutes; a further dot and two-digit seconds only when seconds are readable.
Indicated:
2.28
